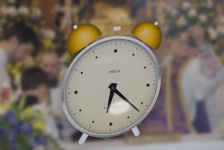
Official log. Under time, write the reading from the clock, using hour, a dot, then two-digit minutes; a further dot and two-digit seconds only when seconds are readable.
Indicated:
6.22
